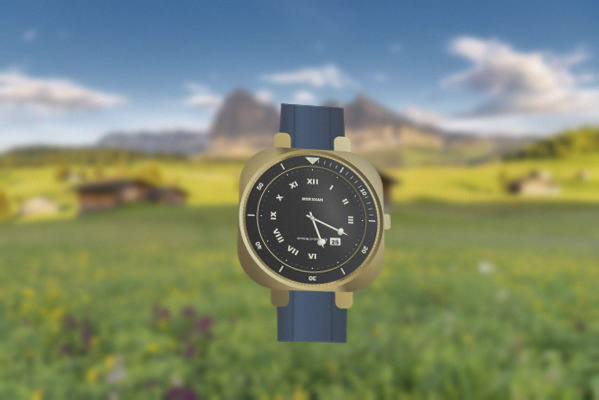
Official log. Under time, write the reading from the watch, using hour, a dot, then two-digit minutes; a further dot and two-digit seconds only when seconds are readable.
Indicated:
5.19
